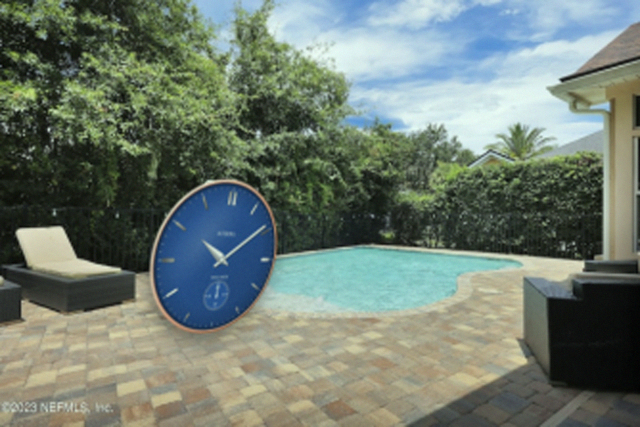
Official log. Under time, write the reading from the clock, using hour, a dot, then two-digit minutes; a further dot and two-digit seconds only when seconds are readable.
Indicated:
10.09
